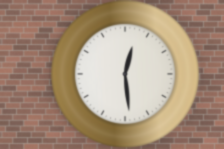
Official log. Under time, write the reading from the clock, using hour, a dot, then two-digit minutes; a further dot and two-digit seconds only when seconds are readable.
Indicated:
12.29
